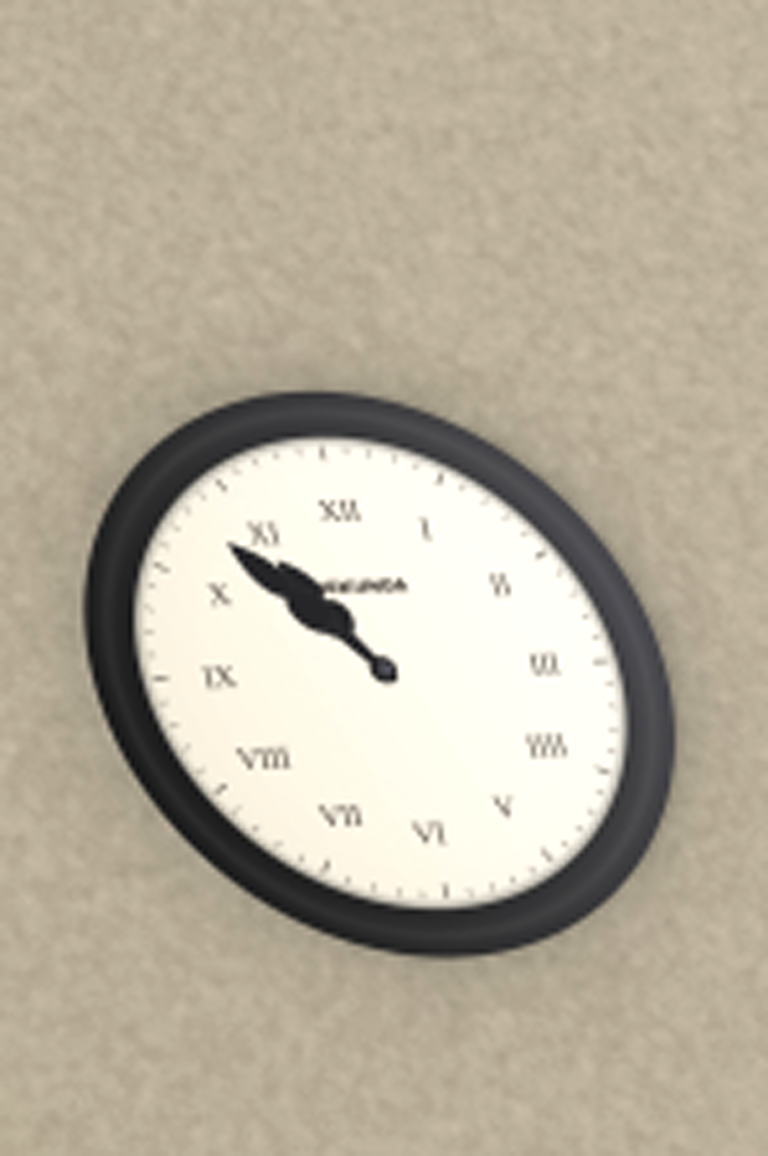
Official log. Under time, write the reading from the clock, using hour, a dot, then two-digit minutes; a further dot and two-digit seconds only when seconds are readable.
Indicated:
10.53
